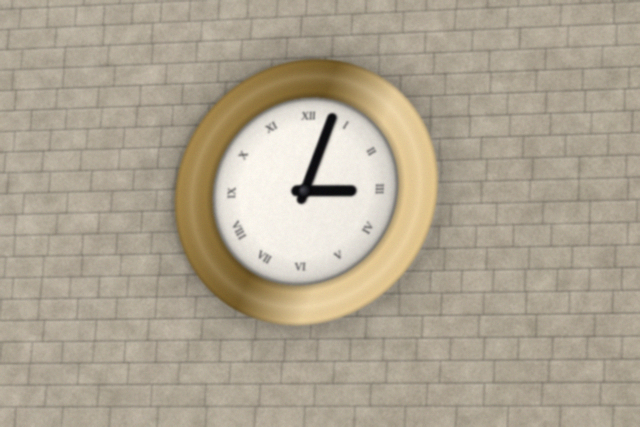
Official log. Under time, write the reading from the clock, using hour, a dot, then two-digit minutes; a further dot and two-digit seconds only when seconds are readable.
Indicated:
3.03
